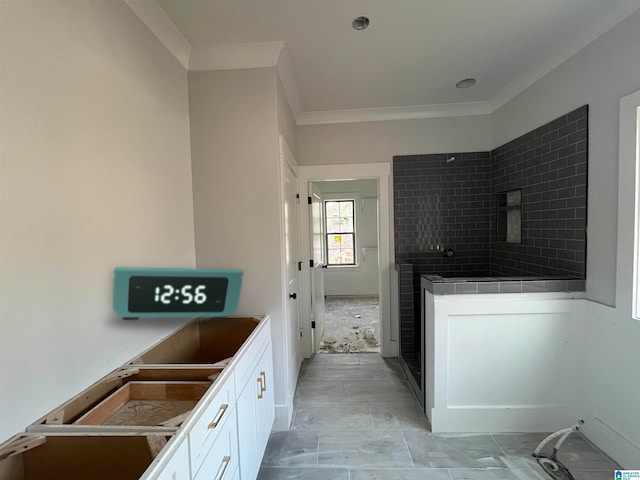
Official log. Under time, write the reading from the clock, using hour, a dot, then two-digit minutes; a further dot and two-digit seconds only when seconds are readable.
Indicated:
12.56
